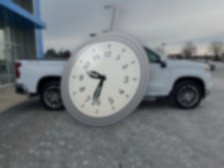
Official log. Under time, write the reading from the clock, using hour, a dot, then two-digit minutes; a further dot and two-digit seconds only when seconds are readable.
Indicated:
9.32
